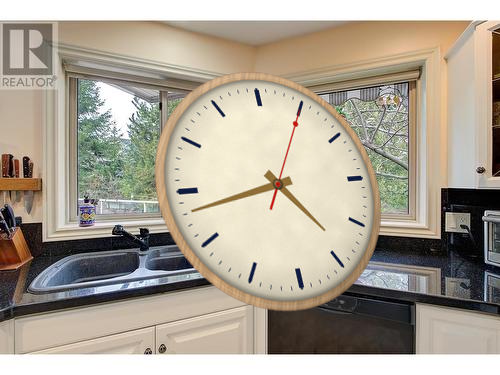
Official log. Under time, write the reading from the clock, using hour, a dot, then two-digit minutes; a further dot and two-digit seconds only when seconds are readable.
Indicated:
4.43.05
